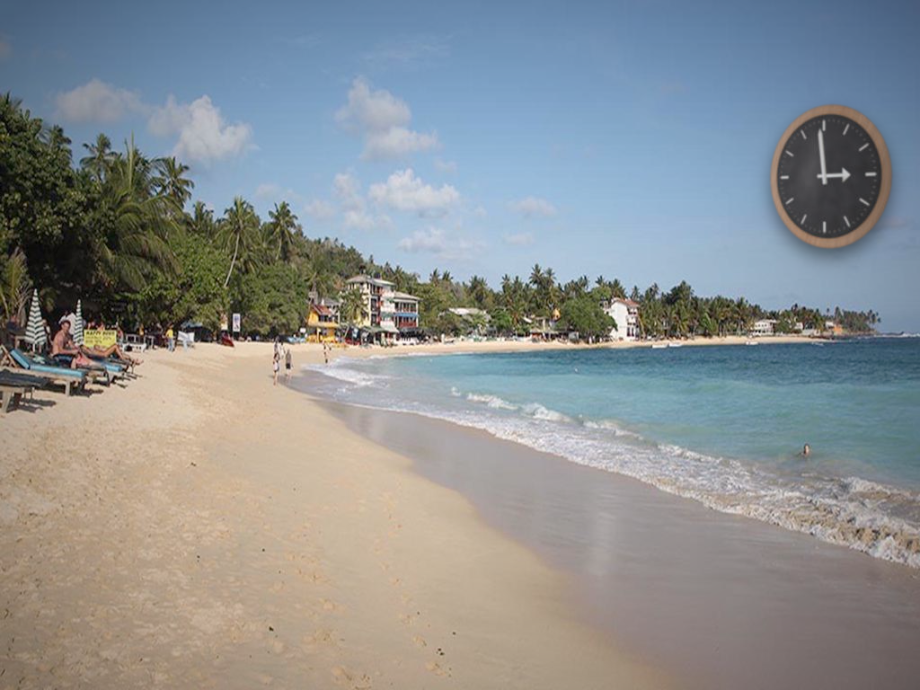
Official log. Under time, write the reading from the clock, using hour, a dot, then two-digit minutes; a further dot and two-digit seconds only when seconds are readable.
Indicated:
2.59
